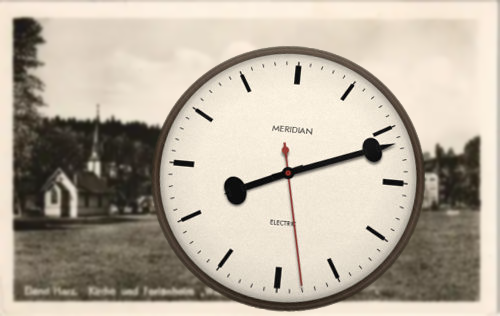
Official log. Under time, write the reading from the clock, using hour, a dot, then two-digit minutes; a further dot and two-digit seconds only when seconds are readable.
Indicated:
8.11.28
